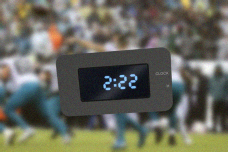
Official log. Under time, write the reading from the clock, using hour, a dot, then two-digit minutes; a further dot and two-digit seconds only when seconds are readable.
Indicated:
2.22
